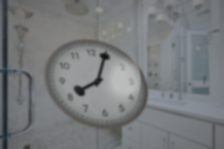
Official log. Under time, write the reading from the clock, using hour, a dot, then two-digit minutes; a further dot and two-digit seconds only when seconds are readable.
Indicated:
8.04
